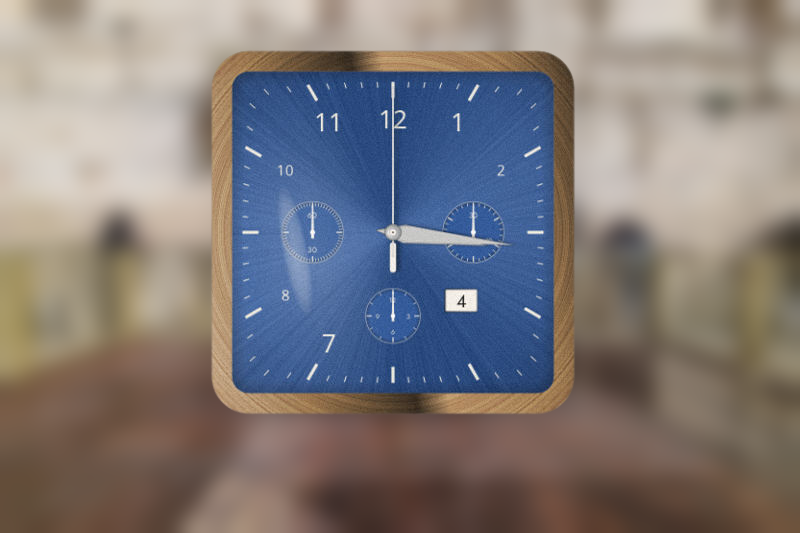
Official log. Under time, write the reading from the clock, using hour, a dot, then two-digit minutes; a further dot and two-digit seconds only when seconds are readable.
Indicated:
3.16
